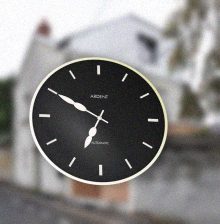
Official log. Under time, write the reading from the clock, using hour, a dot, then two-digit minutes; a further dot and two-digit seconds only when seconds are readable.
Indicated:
6.50
